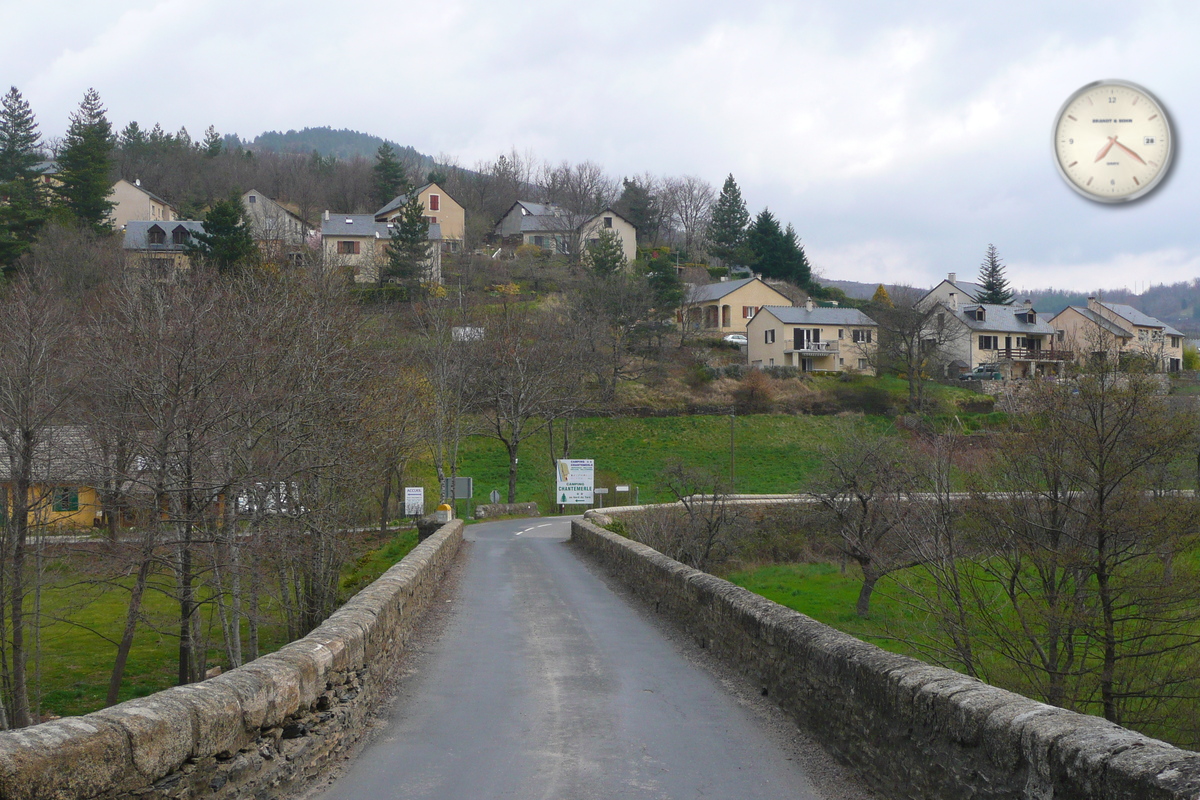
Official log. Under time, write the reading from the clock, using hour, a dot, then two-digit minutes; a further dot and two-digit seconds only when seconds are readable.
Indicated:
7.21
